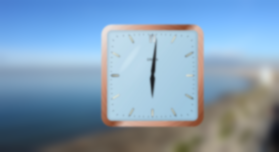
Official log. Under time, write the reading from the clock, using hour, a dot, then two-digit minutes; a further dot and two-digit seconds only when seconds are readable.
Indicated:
6.01
